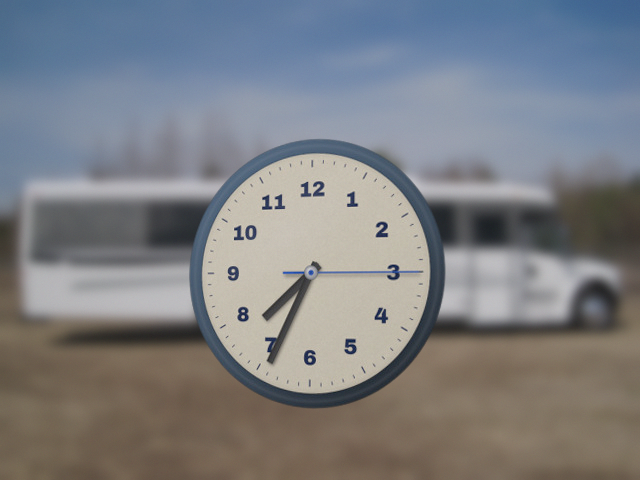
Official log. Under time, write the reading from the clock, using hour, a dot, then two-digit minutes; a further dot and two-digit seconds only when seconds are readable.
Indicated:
7.34.15
